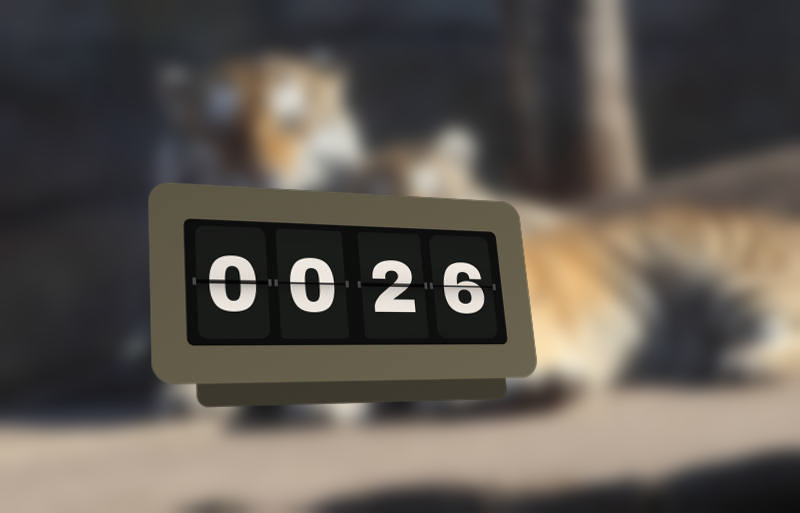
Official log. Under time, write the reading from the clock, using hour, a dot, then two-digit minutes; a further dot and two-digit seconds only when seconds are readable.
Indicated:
0.26
